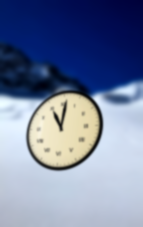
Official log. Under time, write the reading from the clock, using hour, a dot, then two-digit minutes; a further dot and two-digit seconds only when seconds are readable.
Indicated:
11.01
